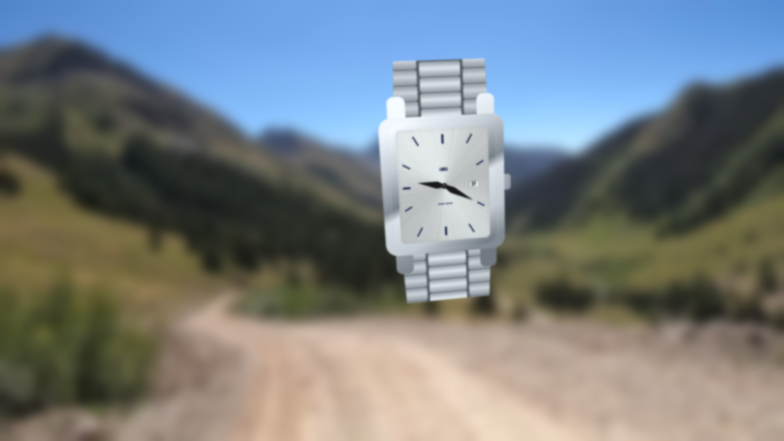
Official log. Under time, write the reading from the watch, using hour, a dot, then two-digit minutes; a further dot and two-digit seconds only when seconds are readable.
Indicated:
9.20
